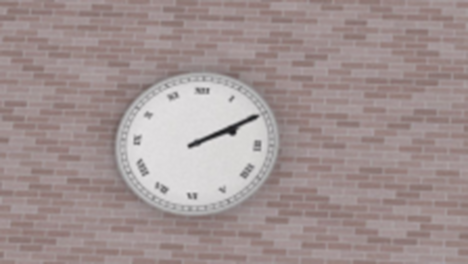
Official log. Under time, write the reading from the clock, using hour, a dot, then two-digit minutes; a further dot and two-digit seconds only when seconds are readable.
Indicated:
2.10
